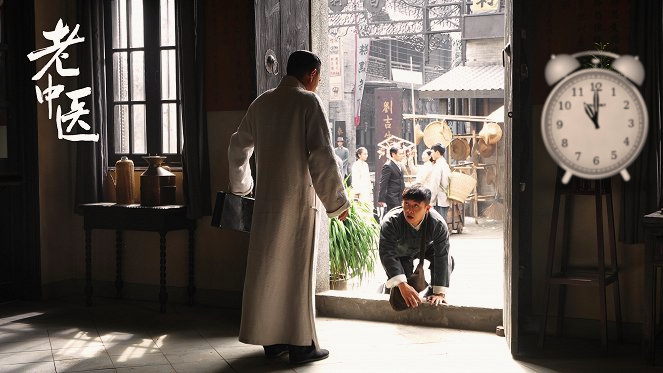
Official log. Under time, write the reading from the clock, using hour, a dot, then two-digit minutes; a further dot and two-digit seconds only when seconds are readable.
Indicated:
11.00
